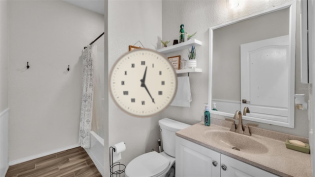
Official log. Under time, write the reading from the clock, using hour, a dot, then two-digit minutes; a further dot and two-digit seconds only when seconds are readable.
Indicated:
12.25
